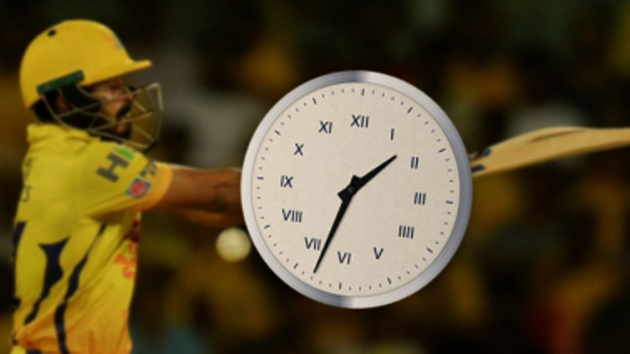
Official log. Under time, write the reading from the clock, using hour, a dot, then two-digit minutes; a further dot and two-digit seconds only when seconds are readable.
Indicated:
1.33
